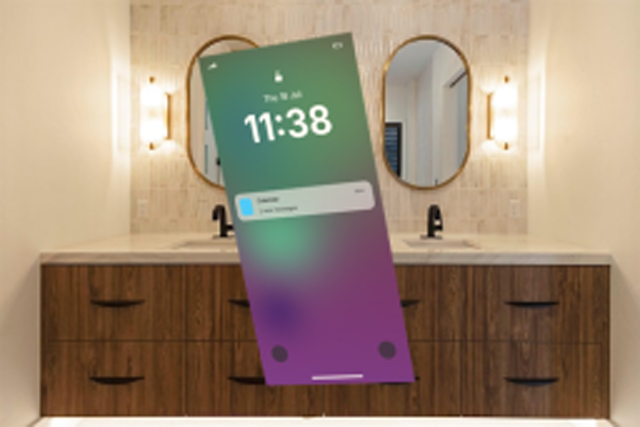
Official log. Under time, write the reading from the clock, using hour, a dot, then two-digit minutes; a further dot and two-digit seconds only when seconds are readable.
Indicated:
11.38
